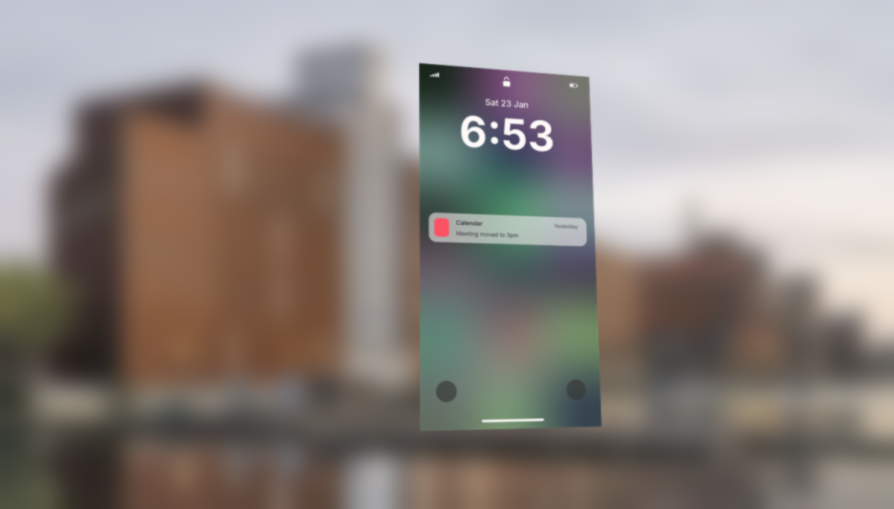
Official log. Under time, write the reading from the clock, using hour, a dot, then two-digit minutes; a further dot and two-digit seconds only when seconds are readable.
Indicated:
6.53
